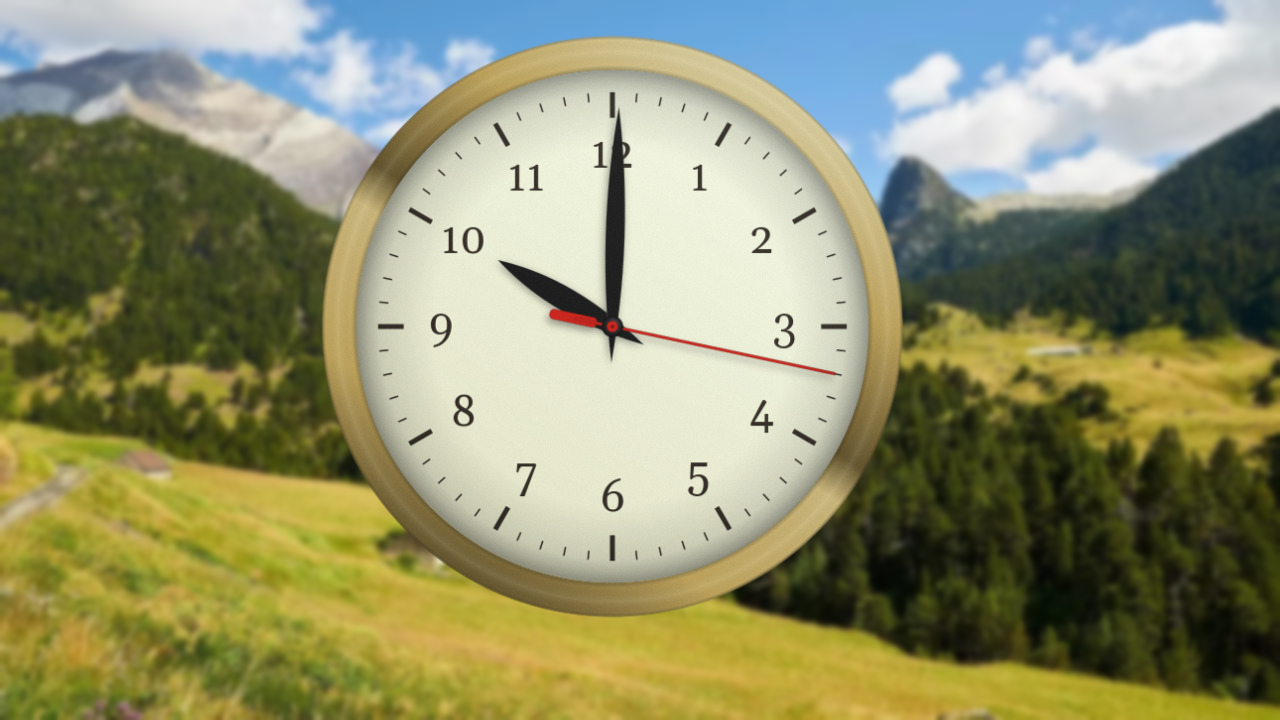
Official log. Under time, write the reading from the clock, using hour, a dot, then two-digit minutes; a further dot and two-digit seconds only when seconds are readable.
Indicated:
10.00.17
